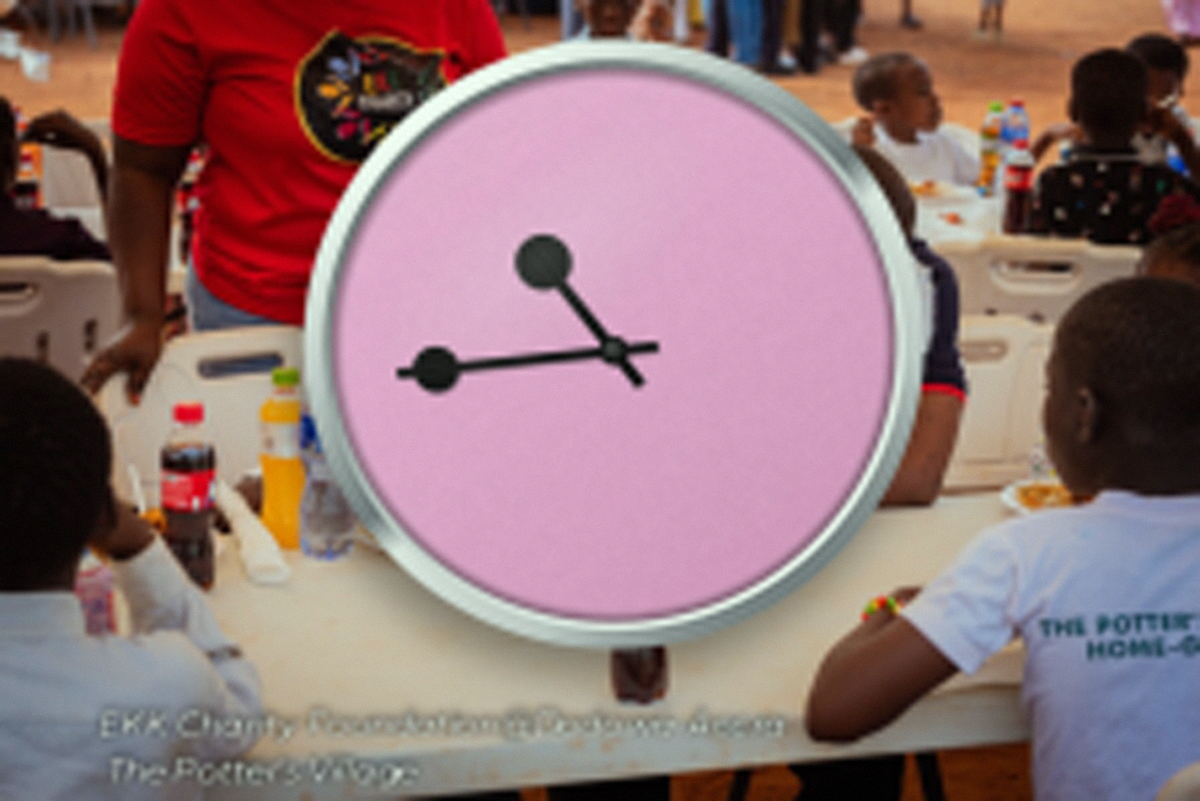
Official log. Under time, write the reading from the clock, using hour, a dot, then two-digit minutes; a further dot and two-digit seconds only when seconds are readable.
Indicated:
10.44
